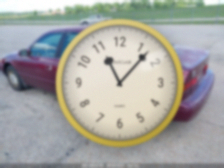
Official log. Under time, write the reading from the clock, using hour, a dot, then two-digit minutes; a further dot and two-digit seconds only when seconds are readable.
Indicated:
11.07
